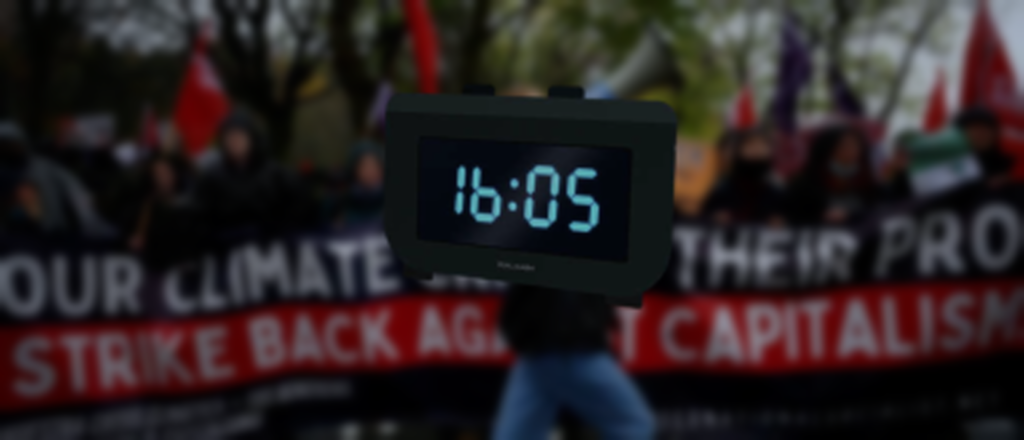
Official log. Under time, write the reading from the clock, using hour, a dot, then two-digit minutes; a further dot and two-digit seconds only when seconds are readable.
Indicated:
16.05
